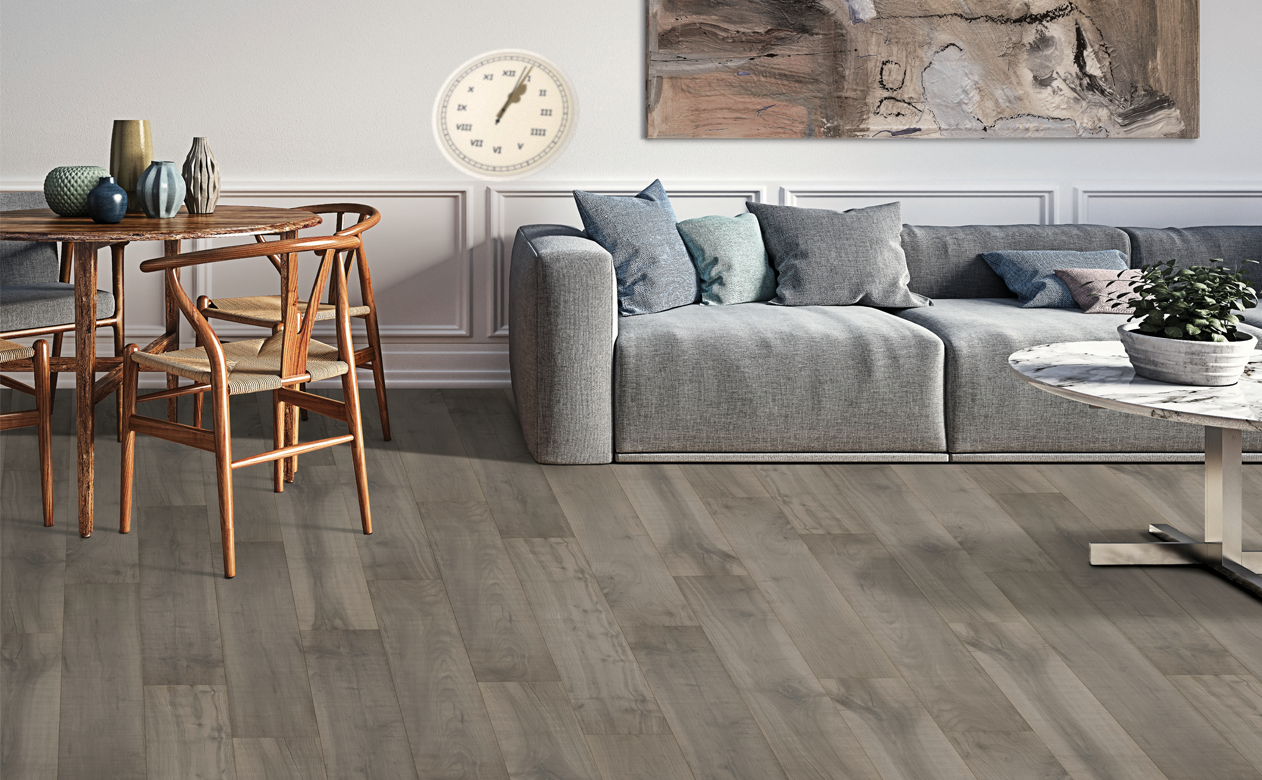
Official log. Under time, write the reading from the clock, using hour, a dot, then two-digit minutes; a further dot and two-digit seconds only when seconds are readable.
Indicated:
1.04.03
